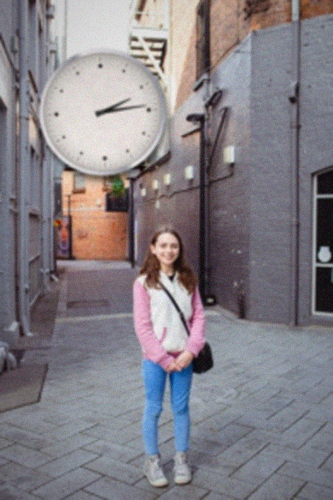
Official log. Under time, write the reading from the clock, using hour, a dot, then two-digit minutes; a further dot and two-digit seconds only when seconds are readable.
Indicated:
2.14
